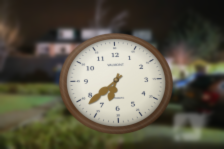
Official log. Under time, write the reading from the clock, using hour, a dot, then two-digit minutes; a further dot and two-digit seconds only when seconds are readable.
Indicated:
6.38
